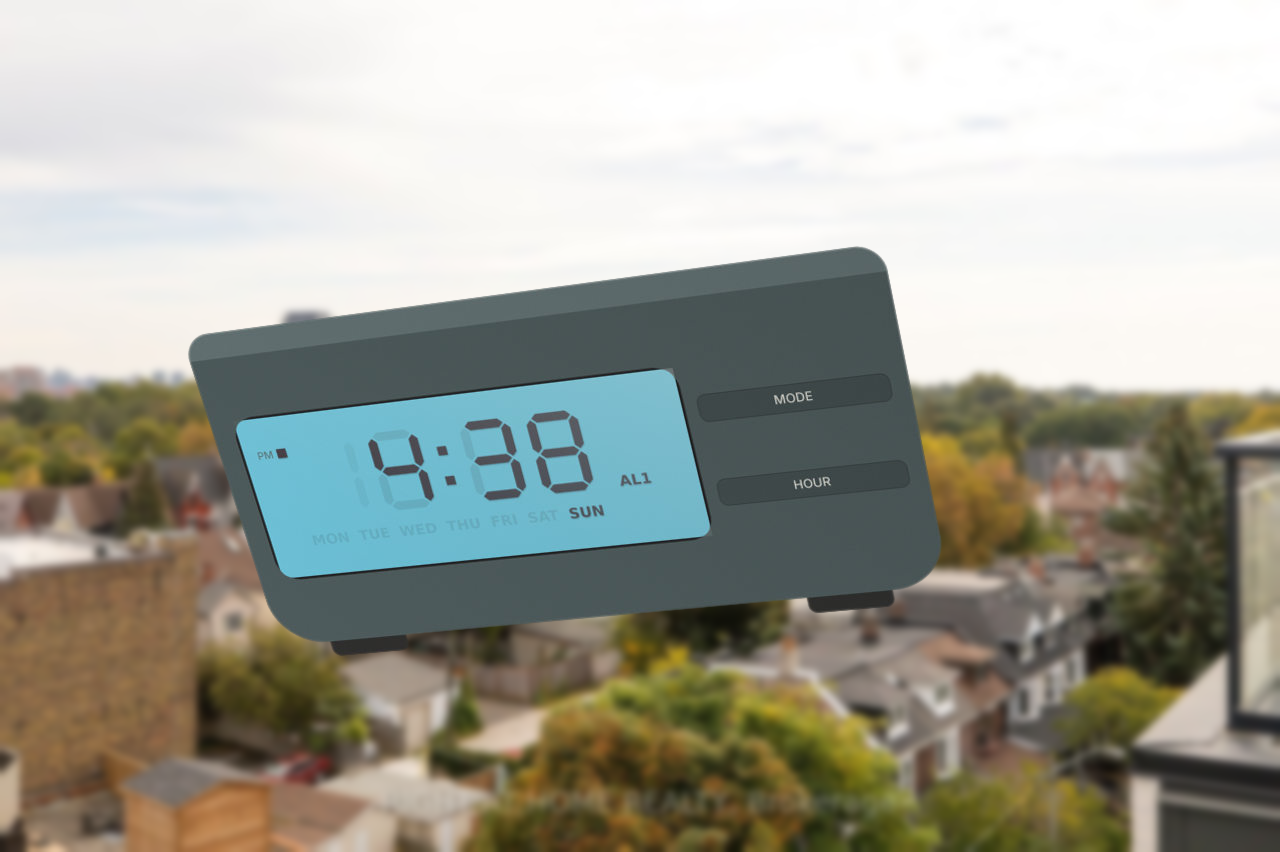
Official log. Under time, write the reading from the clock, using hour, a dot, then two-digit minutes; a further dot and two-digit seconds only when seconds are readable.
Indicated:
4.38
